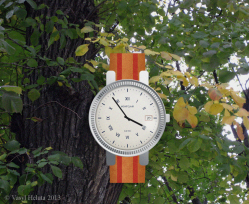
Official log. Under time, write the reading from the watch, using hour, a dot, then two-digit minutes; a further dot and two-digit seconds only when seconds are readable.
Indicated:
3.54
